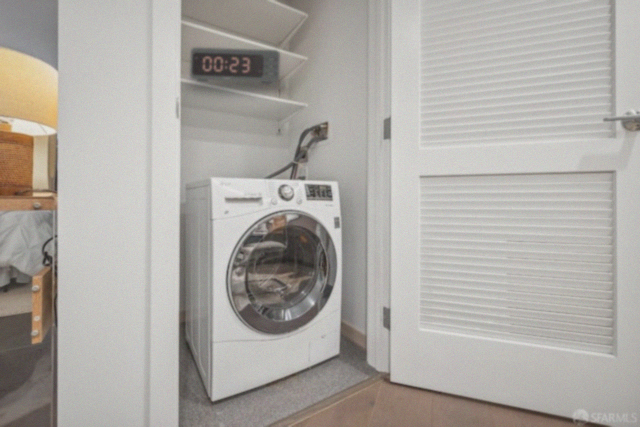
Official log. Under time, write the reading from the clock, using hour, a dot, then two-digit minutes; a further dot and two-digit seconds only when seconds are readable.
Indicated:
0.23
